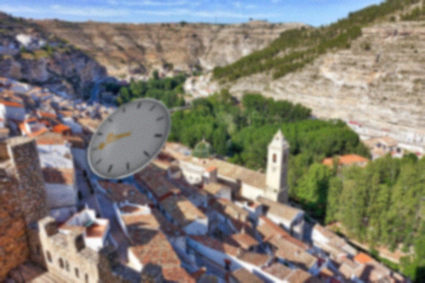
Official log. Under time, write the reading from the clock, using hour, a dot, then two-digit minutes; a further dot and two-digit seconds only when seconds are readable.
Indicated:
8.40
